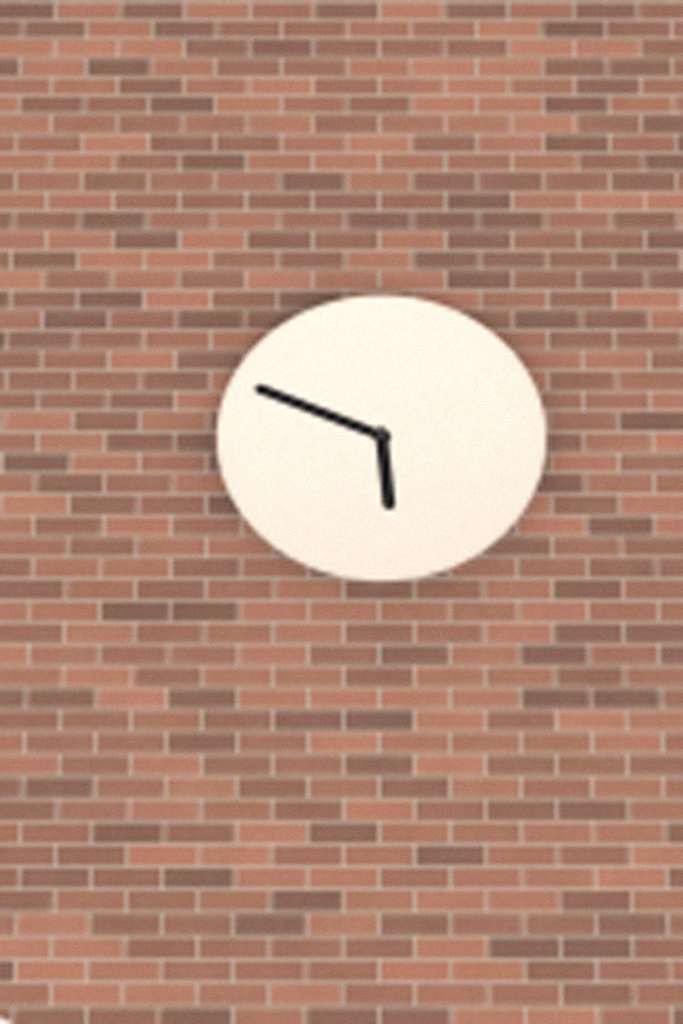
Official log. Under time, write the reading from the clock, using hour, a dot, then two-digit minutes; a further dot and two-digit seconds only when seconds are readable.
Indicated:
5.49
